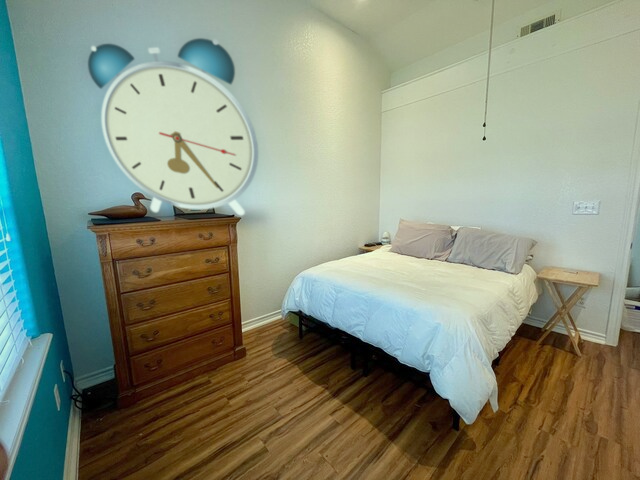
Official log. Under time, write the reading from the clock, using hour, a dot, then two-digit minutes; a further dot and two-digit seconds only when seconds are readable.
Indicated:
6.25.18
